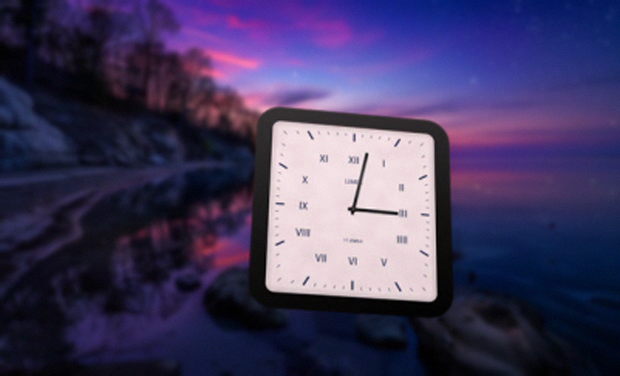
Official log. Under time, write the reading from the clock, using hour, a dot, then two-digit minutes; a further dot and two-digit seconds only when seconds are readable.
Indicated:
3.02
